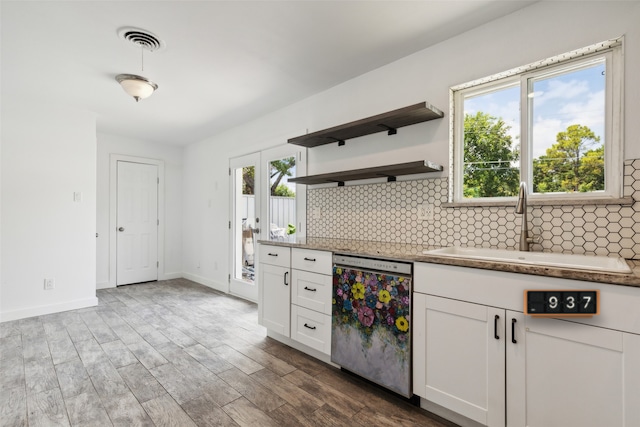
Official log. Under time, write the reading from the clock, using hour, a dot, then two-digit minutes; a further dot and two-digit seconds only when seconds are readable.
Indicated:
9.37
